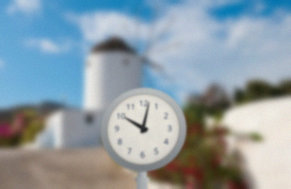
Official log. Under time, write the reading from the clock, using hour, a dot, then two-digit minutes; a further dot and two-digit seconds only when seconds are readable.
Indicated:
10.02
